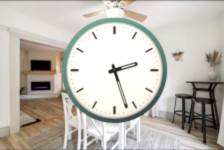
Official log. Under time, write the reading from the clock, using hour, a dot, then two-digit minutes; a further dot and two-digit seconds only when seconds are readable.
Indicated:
2.27
